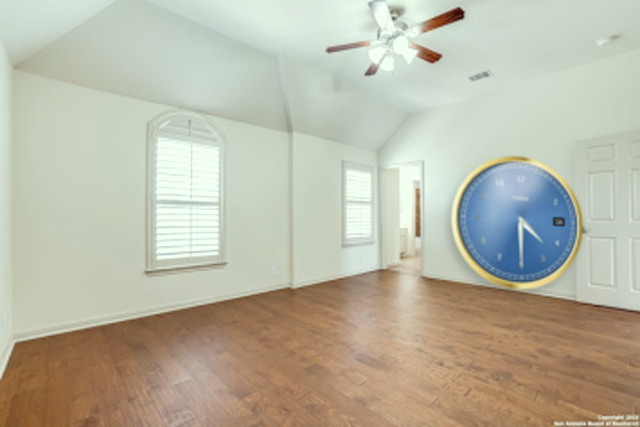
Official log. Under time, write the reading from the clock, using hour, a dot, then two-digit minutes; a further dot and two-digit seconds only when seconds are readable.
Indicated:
4.30
